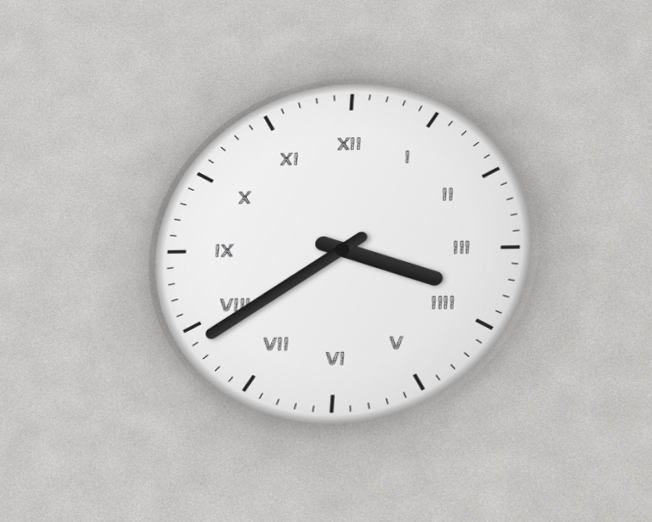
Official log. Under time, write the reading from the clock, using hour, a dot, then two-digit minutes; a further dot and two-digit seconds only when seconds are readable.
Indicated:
3.39
